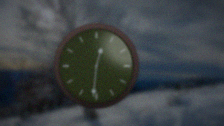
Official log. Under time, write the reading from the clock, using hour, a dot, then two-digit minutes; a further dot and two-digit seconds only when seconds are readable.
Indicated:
12.31
